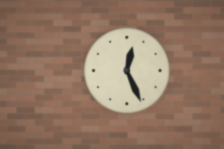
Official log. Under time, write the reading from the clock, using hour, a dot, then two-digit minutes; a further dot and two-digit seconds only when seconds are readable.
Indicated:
12.26
